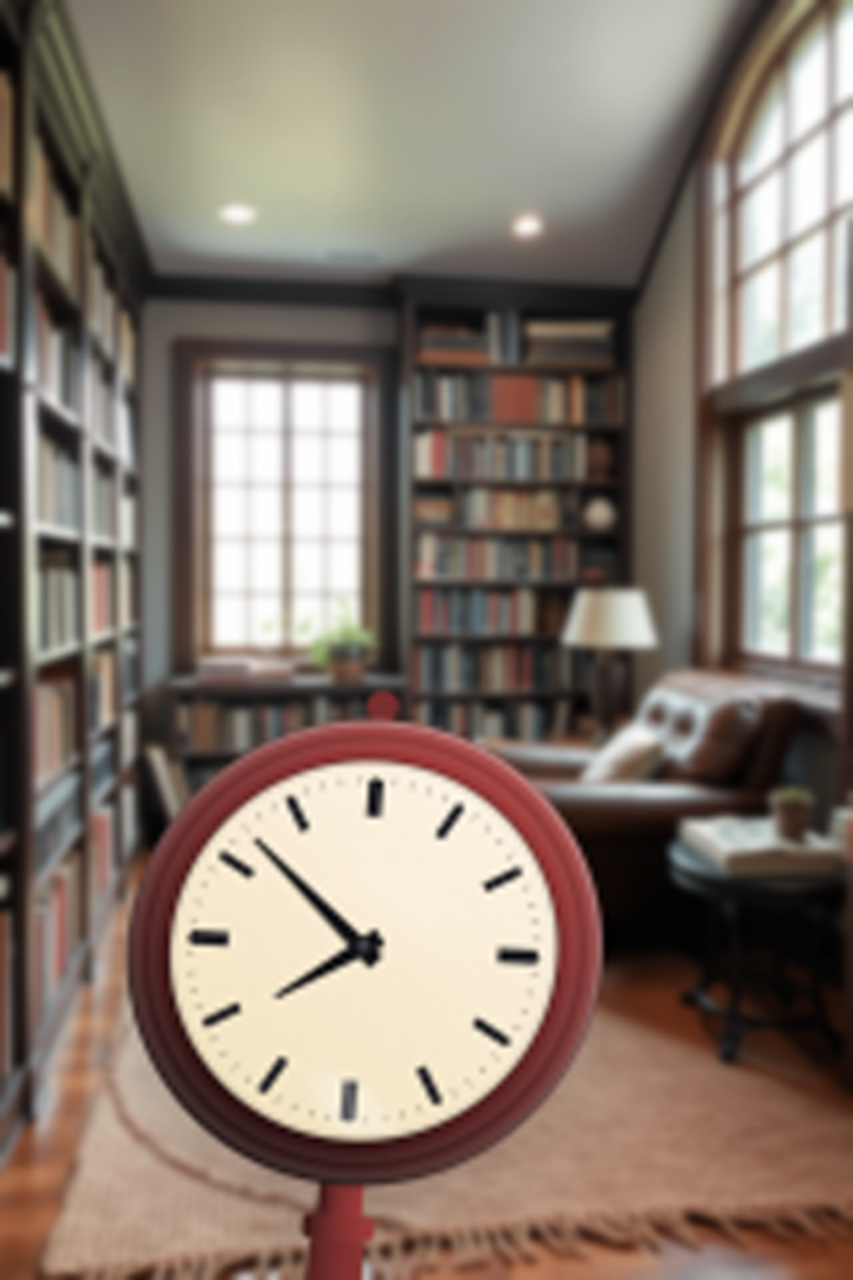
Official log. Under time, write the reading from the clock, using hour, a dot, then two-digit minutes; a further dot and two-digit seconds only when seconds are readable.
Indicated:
7.52
